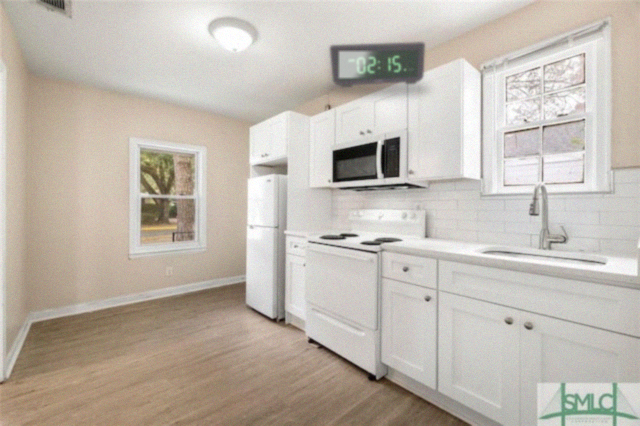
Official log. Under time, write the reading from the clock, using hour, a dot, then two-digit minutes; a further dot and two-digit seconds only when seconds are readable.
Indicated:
2.15
